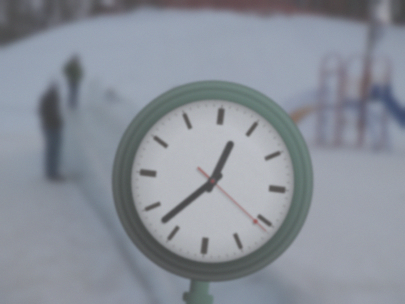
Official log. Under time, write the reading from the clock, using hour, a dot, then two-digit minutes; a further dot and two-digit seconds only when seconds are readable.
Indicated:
12.37.21
